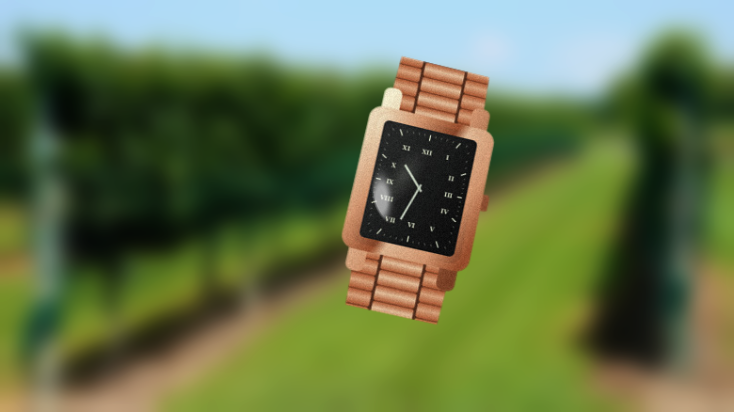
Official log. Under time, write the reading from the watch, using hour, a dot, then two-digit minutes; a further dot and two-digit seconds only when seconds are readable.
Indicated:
10.33
